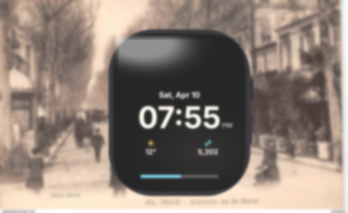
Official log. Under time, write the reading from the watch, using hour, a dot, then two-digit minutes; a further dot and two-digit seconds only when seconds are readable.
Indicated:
7.55
